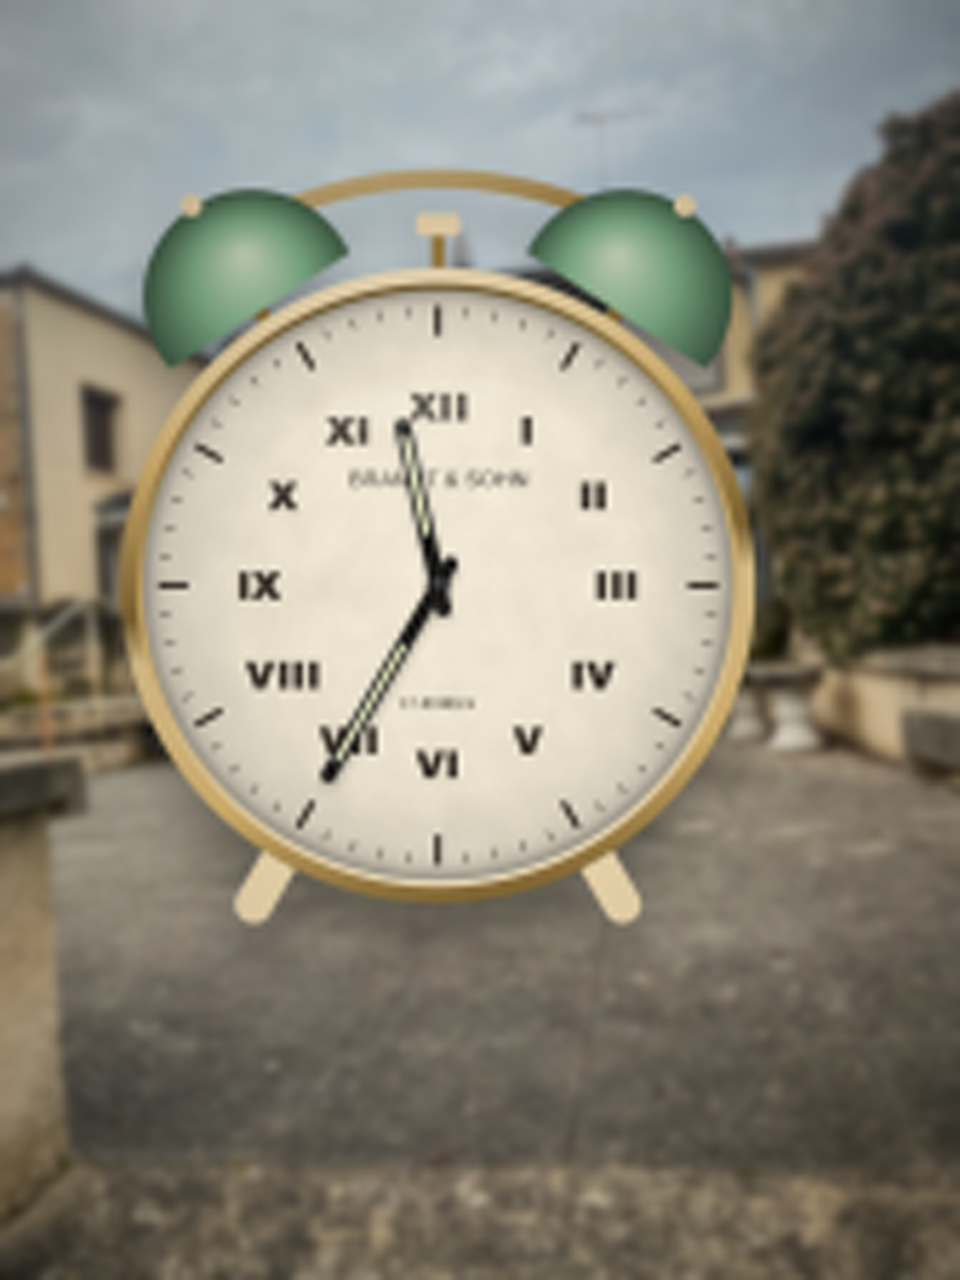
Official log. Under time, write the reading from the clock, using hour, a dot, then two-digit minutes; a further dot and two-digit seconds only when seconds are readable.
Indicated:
11.35
